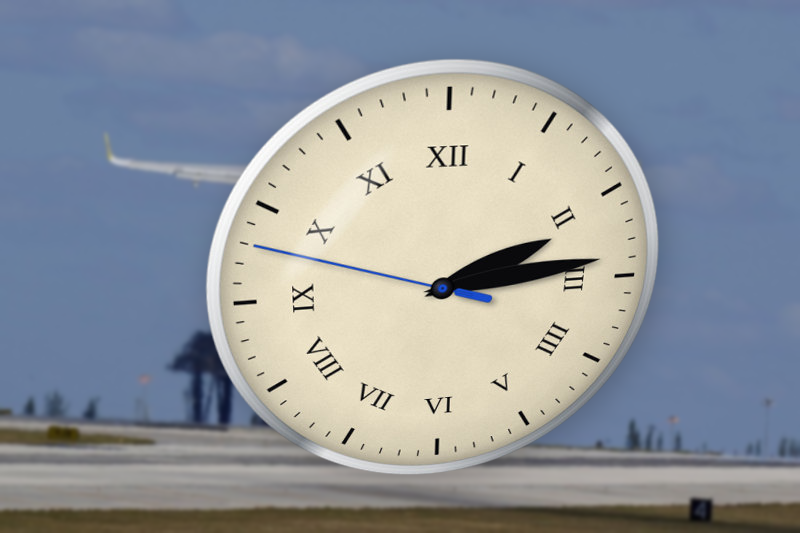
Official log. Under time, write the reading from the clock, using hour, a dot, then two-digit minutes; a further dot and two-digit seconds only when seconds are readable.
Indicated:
2.13.48
